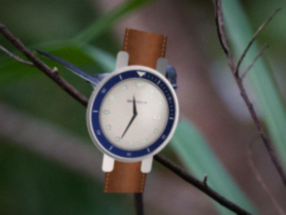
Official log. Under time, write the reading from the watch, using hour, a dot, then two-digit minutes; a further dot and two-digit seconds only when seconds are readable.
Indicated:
11.34
